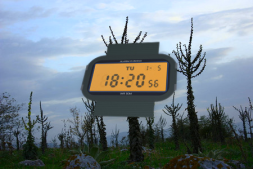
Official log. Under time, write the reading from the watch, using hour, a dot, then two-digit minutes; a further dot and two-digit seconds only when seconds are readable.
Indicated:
18.20.56
